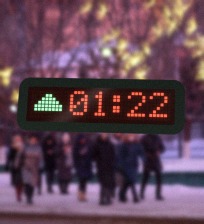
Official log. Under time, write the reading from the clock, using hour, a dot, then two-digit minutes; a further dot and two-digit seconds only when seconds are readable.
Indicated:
1.22
